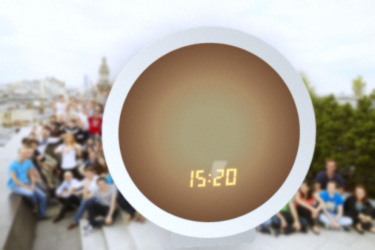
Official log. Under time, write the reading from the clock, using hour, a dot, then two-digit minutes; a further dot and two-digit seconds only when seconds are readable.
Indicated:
15.20
